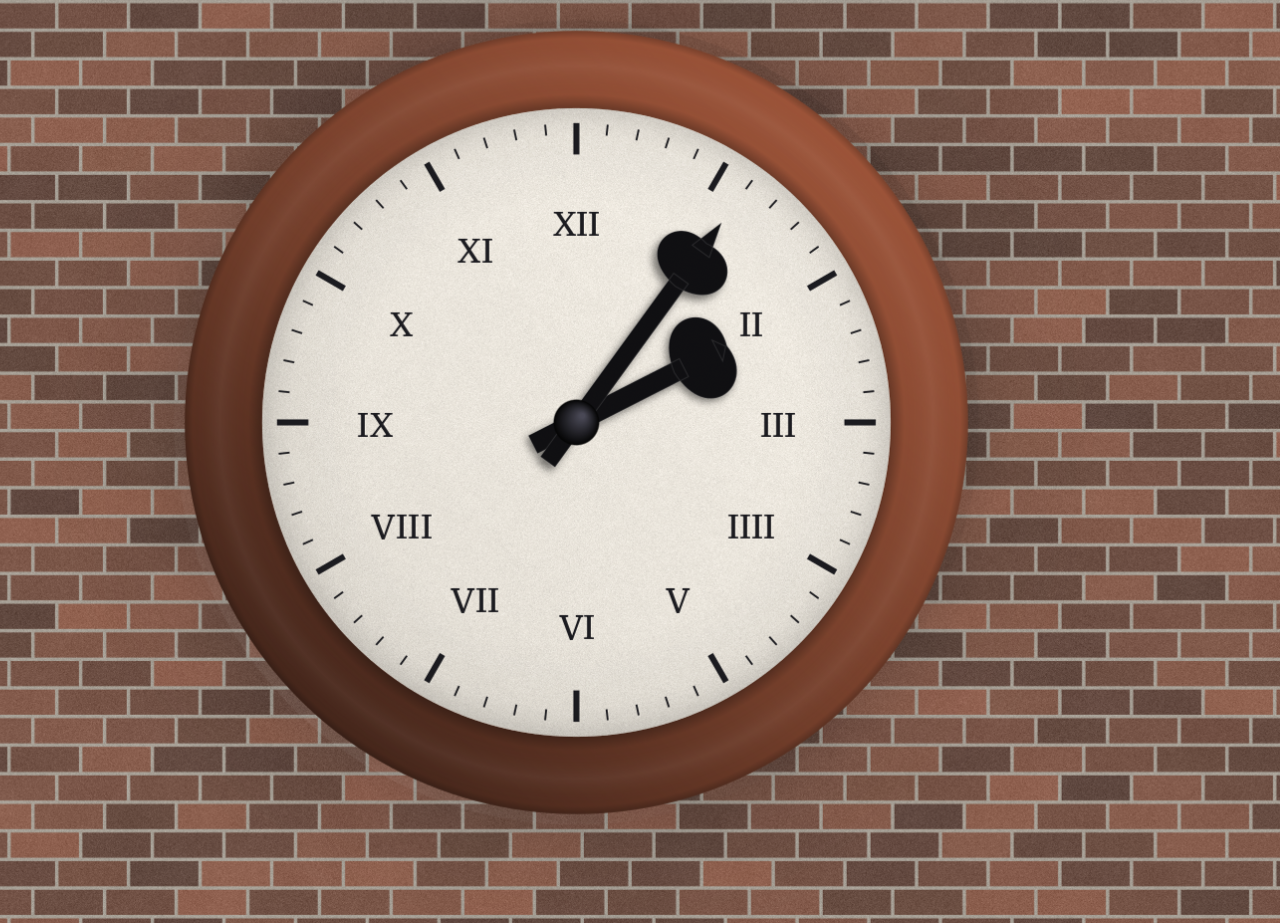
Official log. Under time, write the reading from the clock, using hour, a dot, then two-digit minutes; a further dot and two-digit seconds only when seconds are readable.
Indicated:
2.06
